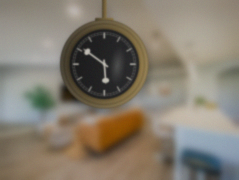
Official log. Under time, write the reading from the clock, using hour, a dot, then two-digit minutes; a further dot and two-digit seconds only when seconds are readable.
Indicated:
5.51
